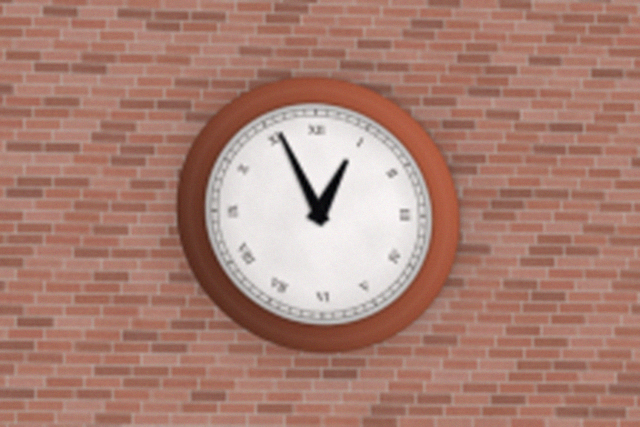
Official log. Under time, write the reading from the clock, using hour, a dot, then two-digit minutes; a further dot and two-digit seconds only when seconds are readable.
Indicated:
12.56
